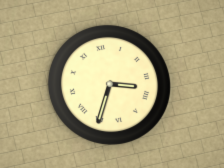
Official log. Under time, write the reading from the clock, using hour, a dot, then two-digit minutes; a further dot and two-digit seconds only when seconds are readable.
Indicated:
3.35
